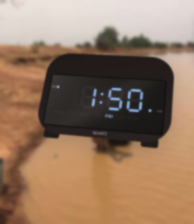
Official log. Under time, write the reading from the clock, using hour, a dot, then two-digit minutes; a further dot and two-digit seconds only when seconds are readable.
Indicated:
1.50
